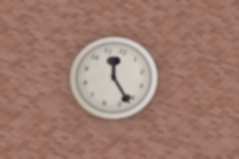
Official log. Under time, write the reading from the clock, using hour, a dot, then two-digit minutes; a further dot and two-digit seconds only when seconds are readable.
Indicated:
11.22
